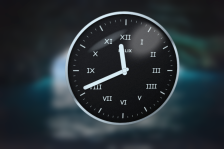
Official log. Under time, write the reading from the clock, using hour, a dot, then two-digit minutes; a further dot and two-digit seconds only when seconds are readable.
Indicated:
11.41
